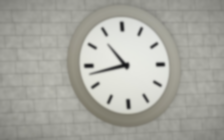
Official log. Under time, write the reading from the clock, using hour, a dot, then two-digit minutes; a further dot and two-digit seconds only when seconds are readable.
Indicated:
10.43
